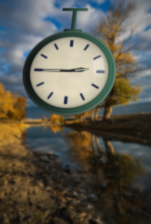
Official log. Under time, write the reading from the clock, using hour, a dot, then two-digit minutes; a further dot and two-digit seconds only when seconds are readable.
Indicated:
2.45
